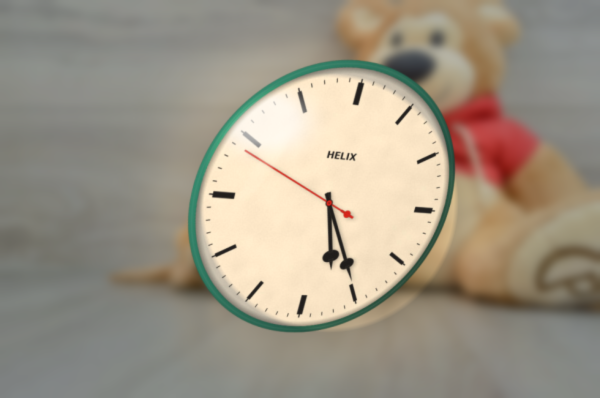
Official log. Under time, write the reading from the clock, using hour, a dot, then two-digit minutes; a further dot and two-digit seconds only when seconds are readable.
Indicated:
5.24.49
